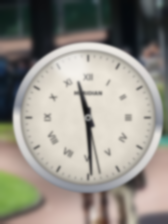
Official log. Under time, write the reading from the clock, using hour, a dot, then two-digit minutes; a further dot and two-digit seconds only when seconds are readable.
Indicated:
11.29.28
